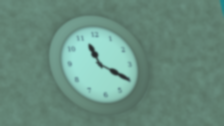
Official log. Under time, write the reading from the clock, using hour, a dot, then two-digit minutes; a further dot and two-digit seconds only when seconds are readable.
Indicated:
11.20
